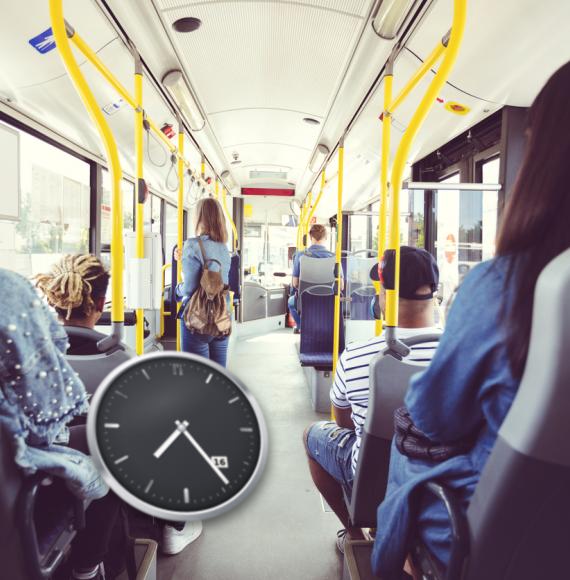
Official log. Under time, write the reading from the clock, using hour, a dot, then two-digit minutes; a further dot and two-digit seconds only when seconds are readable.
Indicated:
7.24
